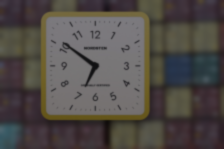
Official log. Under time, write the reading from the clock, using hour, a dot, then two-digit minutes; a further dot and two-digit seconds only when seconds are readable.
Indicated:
6.51
